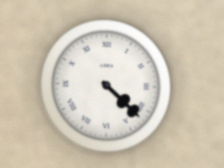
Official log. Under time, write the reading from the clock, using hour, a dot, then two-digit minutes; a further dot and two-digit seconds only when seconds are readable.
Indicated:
4.22
